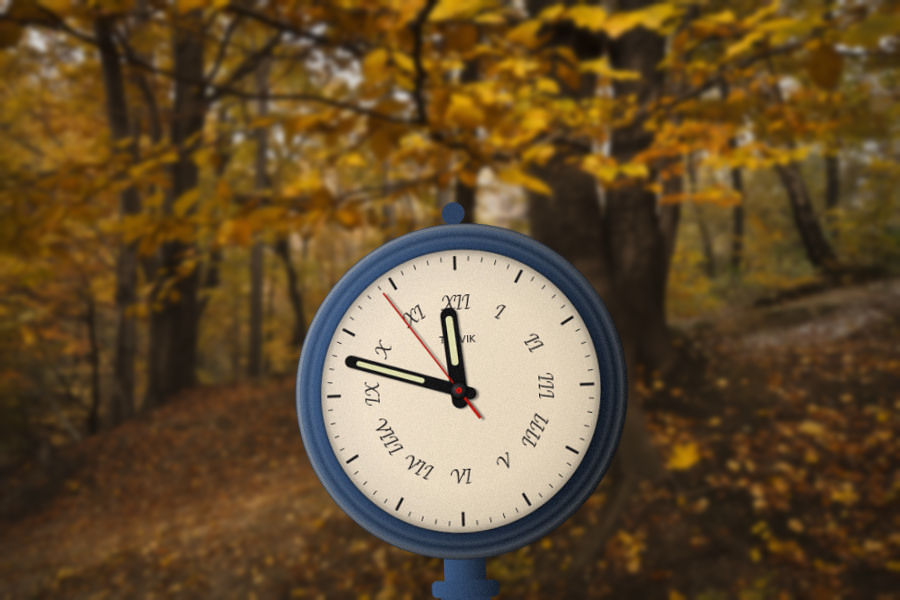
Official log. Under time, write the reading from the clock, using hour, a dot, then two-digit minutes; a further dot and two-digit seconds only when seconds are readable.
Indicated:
11.47.54
